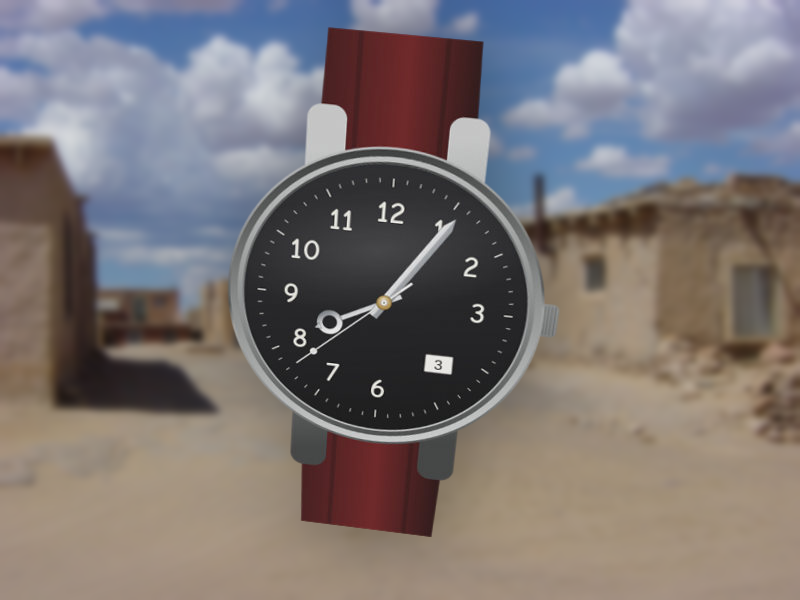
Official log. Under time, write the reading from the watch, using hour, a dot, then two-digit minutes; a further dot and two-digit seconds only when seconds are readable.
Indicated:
8.05.38
